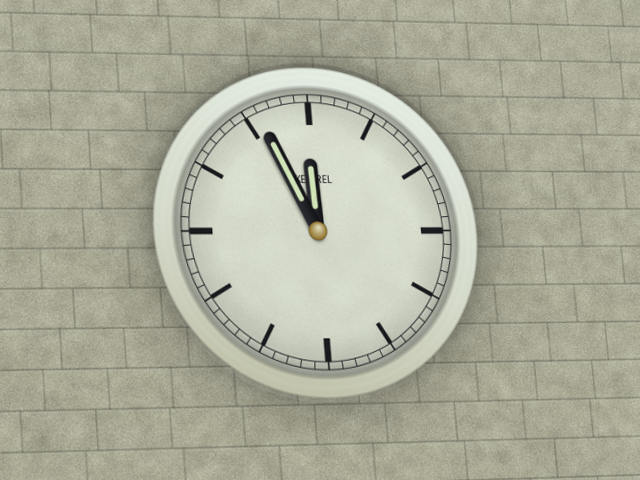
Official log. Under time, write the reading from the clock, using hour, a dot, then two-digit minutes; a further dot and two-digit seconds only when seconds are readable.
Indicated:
11.56
